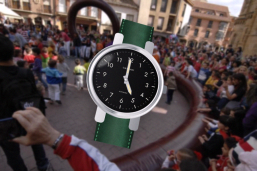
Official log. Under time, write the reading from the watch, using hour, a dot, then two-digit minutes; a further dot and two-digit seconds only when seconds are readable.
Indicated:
5.00
